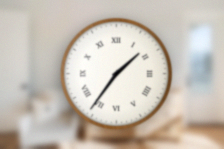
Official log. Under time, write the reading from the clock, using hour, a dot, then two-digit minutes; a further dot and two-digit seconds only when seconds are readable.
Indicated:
1.36
